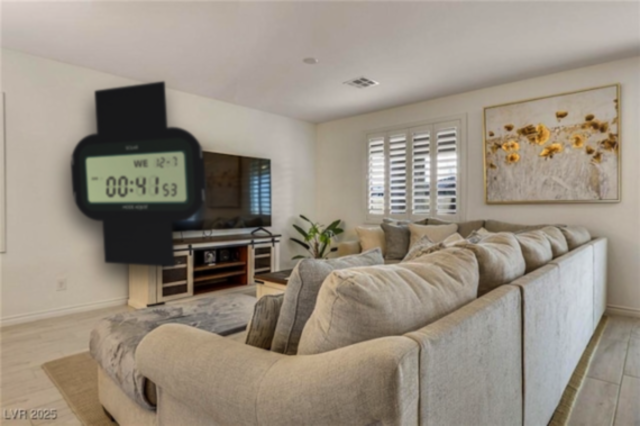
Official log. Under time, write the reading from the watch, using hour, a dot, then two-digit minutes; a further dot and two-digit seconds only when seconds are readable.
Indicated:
0.41.53
